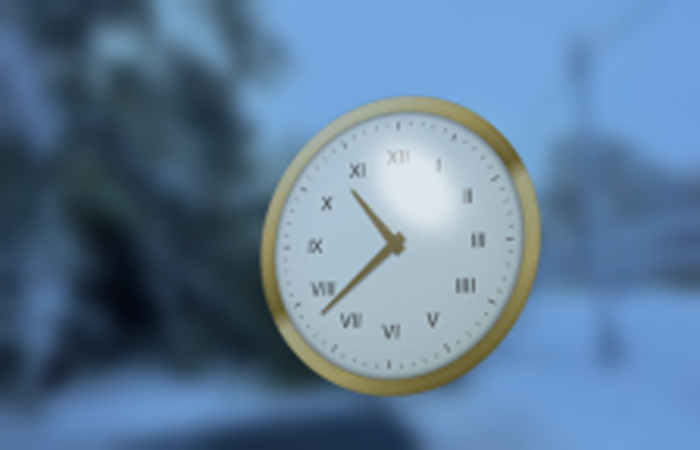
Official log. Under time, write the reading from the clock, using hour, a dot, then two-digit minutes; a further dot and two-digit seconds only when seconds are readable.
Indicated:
10.38
